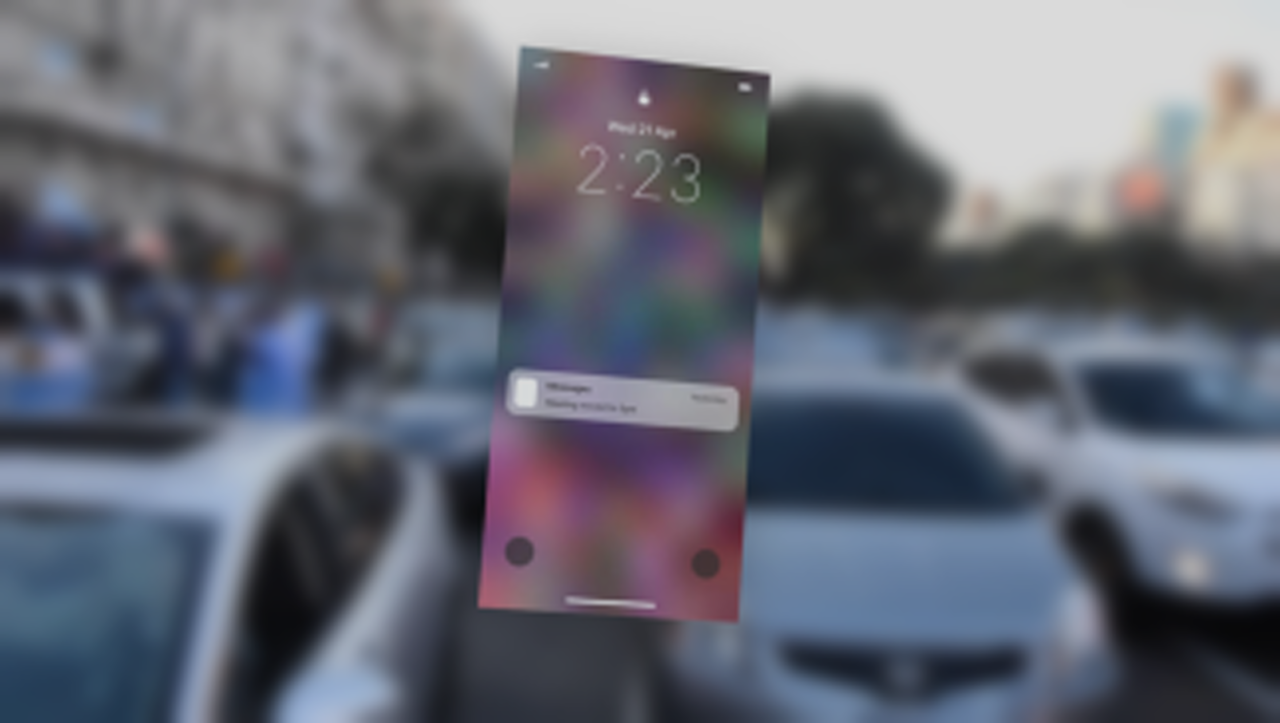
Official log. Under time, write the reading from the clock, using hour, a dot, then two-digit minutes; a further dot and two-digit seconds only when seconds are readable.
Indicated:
2.23
